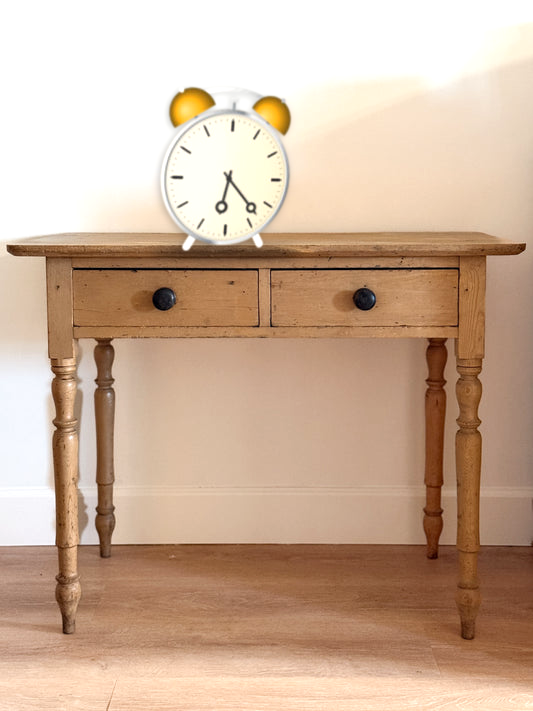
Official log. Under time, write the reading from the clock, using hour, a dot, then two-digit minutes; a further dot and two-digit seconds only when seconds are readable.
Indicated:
6.23
